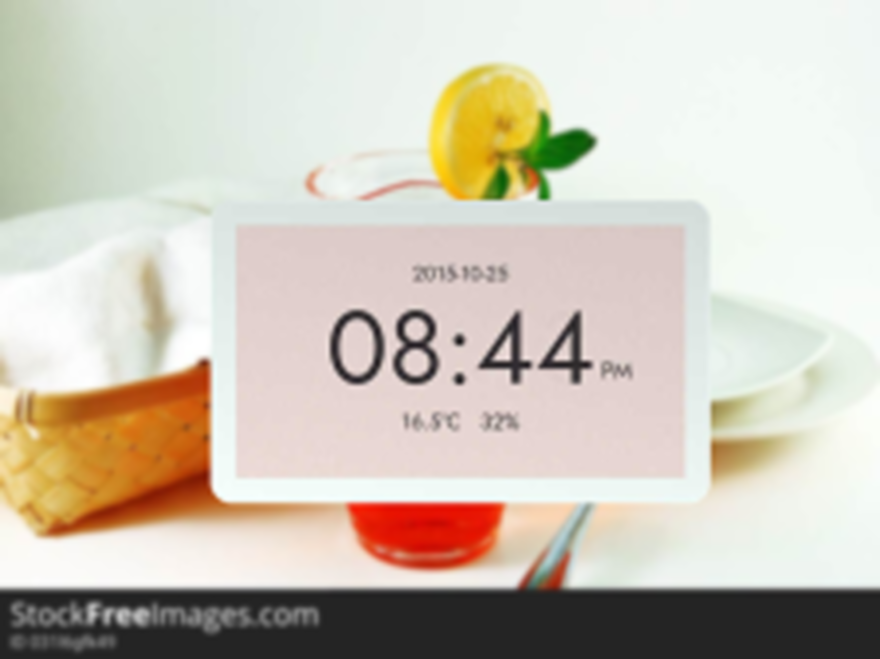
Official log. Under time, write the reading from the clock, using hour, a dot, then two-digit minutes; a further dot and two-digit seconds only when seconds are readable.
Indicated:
8.44
